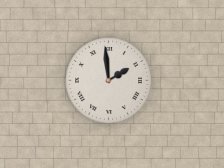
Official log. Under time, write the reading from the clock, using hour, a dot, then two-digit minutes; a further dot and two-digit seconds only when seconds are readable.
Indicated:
1.59
